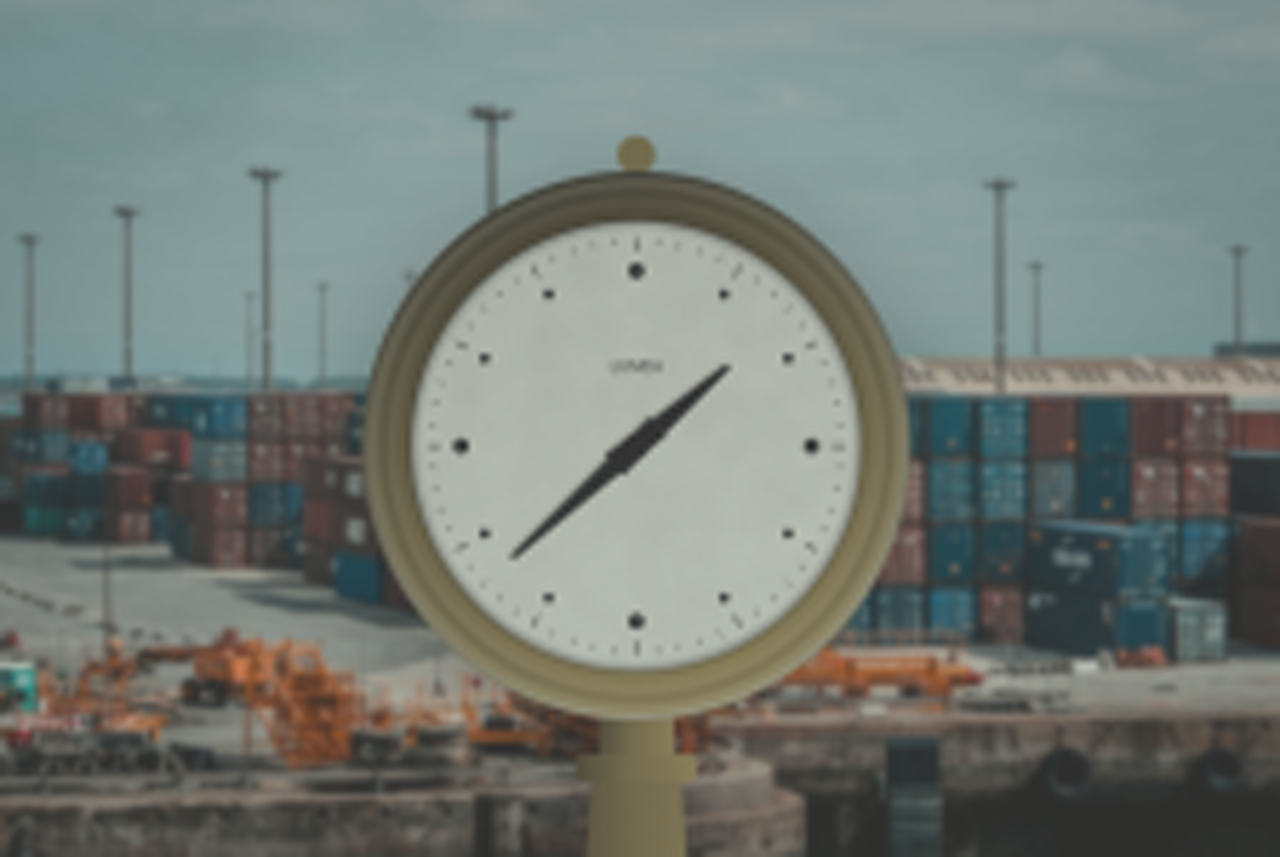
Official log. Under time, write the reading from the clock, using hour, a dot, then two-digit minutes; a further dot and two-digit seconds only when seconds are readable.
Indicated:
1.38
